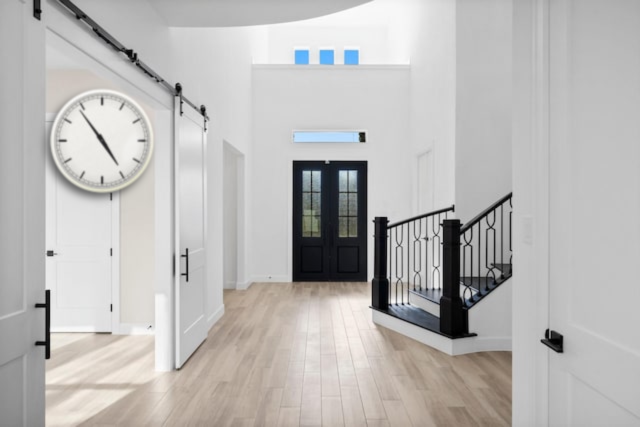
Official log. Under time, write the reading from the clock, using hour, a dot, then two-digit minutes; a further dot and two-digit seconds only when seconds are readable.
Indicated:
4.54
